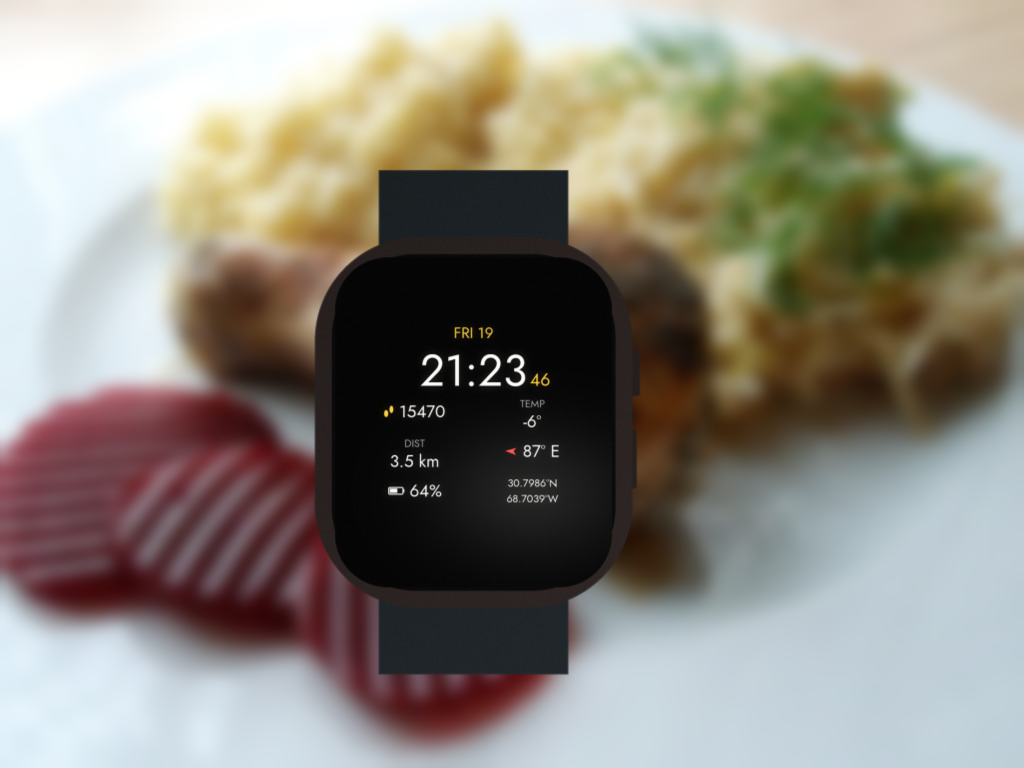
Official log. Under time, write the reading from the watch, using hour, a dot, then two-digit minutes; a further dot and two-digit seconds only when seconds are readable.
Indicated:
21.23.46
